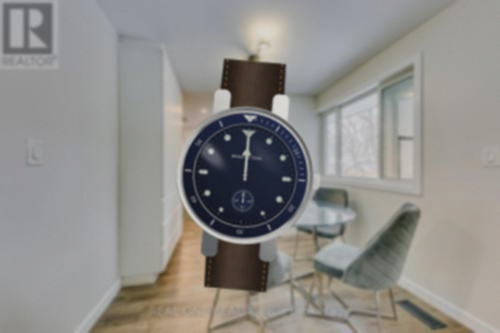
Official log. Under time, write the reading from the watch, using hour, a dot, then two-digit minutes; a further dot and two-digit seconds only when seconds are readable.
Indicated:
12.00
